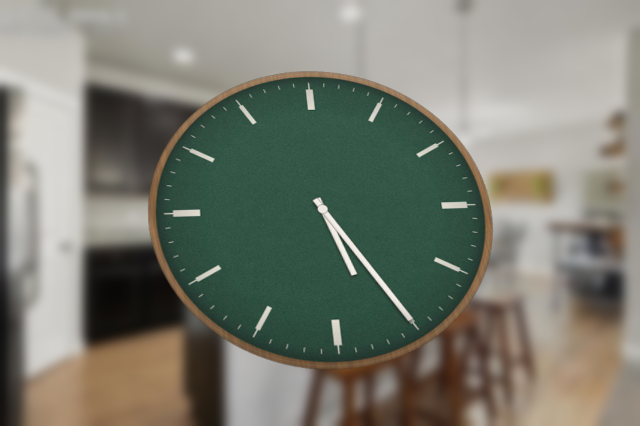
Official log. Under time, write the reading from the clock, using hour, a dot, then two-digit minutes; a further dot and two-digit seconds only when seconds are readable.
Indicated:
5.25
